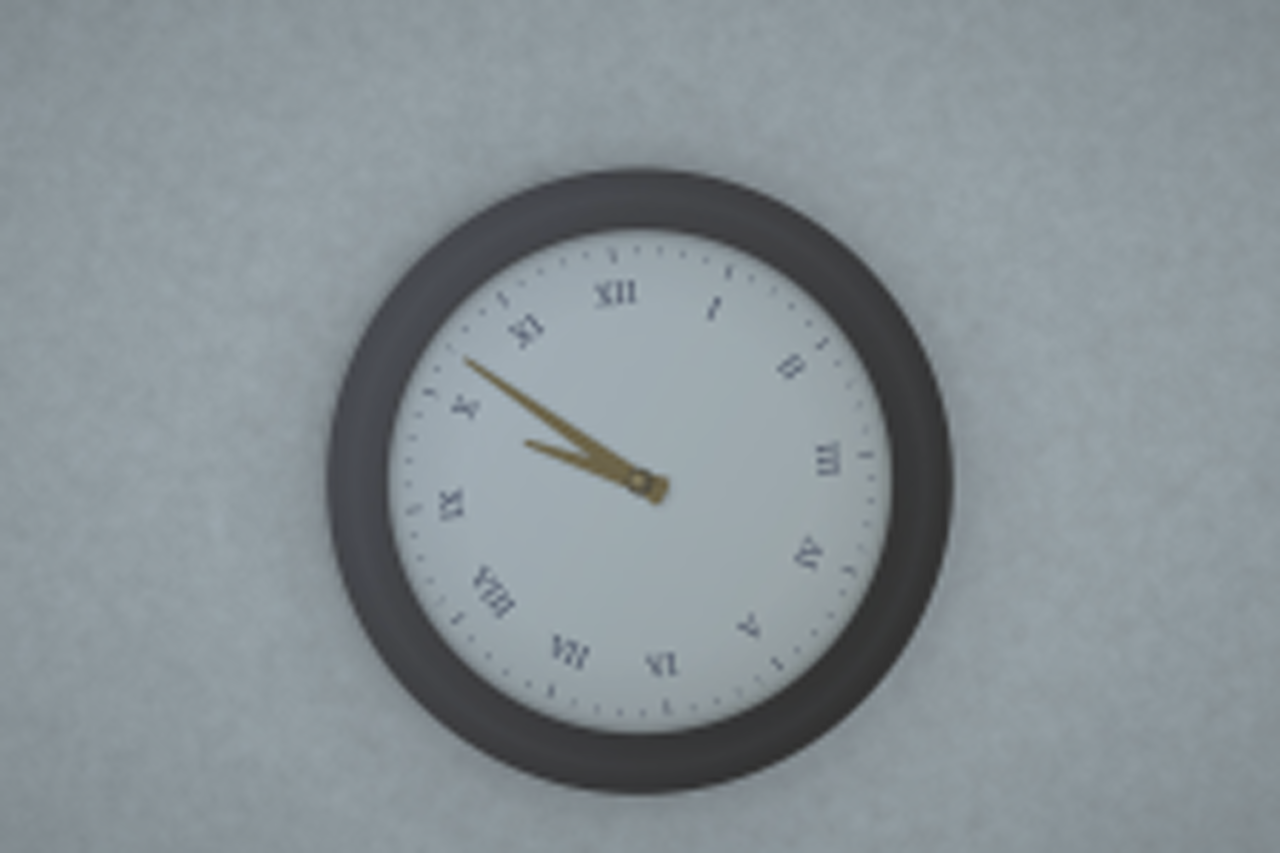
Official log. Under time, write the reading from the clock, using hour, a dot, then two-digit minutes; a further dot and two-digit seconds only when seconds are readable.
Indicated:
9.52
